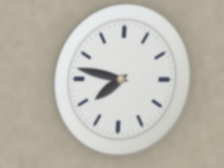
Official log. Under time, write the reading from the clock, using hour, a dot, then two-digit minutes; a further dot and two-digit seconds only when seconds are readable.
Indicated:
7.47
